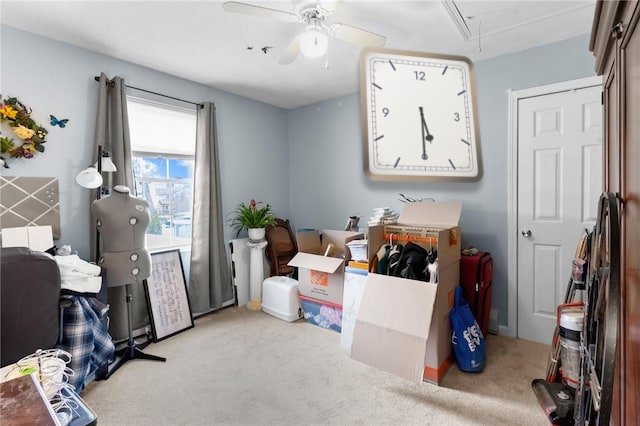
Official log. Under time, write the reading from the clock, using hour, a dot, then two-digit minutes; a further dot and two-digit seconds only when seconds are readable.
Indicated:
5.30
